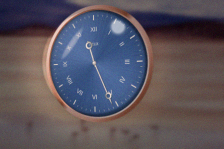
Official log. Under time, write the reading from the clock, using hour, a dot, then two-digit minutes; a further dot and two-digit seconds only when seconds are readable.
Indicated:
11.26
